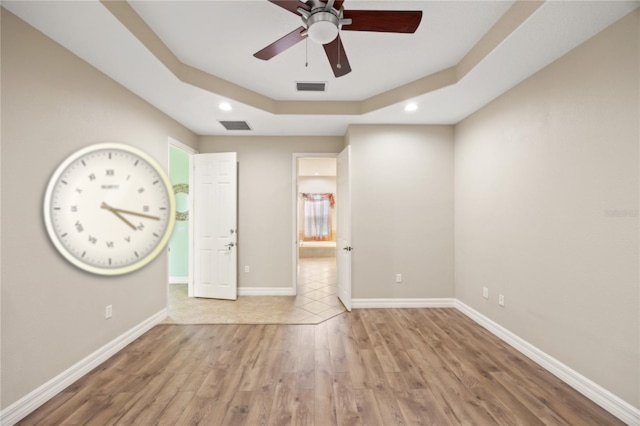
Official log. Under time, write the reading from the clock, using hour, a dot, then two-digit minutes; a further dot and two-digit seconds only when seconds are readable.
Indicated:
4.17
